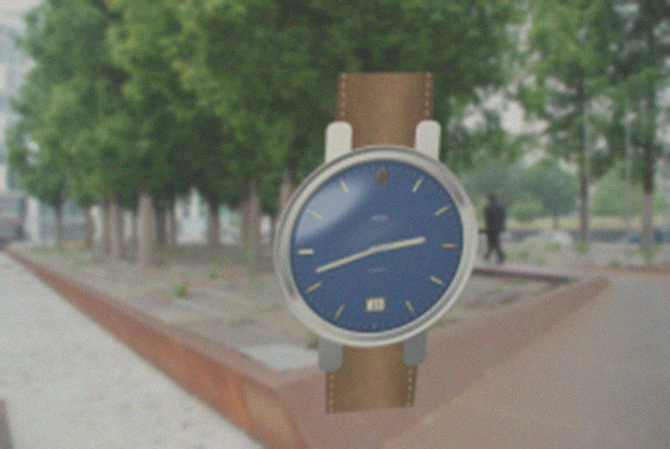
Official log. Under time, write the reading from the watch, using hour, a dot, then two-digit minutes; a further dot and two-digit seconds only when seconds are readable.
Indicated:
2.42
